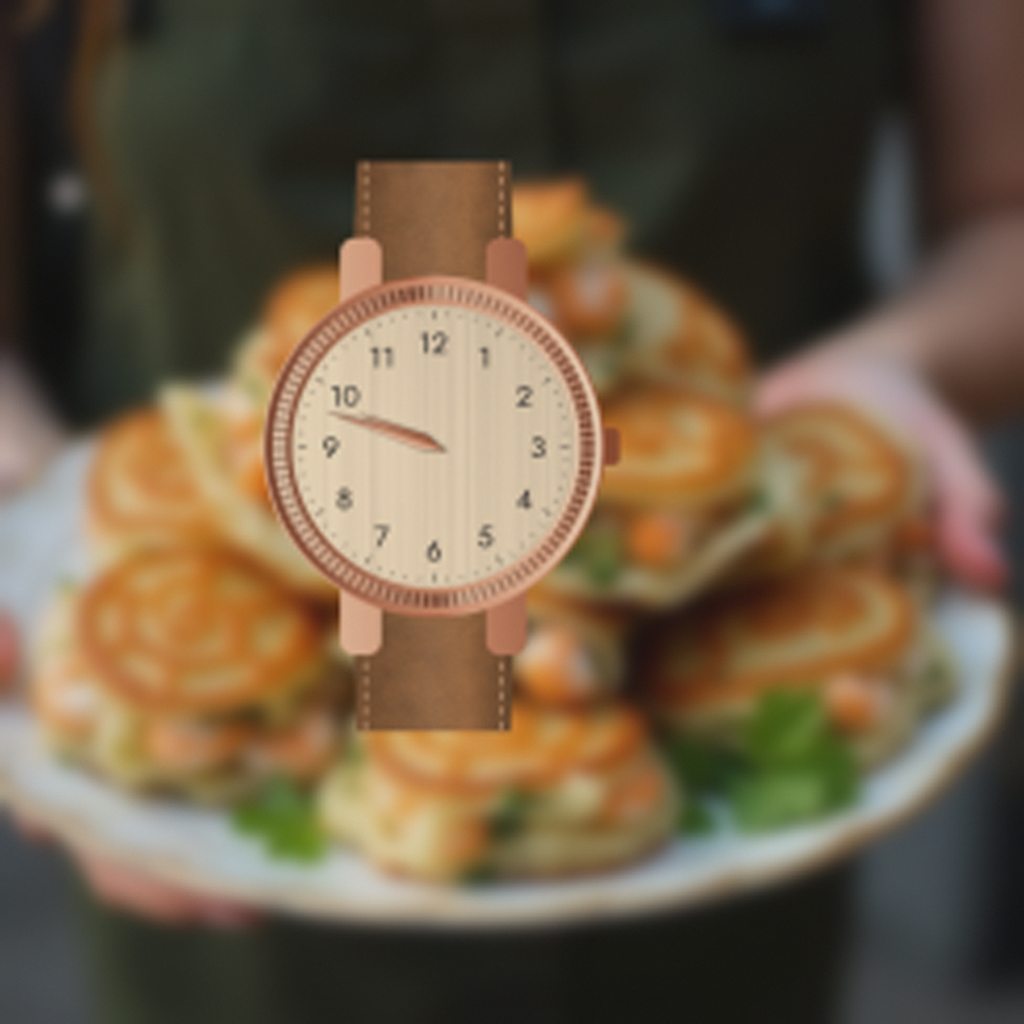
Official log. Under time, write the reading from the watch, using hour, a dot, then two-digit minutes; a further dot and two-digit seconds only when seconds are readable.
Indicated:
9.48
